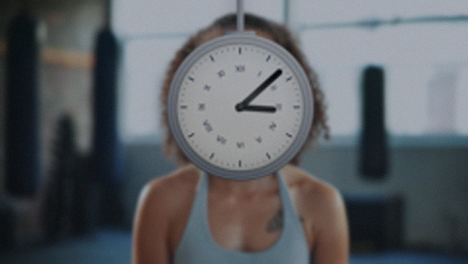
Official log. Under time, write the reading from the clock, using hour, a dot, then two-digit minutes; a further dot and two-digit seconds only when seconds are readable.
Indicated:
3.08
